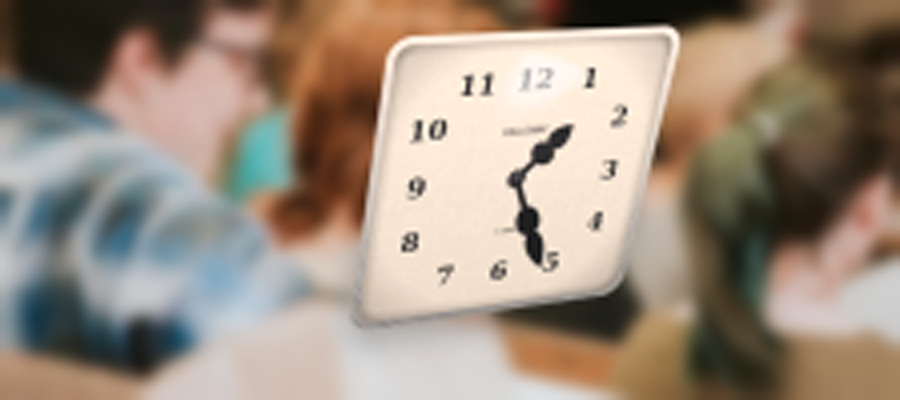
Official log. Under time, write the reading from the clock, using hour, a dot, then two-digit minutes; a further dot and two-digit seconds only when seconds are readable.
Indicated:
1.26
